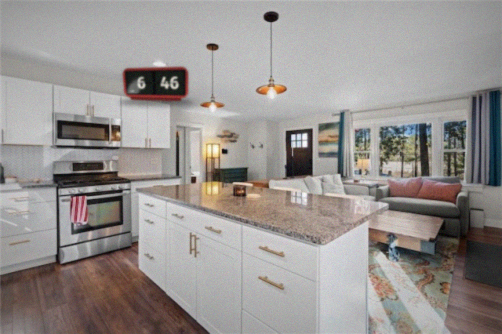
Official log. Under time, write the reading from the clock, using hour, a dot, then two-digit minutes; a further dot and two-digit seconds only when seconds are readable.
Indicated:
6.46
